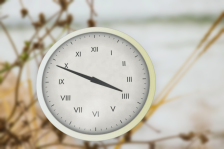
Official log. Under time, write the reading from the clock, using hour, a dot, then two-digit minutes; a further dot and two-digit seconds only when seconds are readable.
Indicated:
3.49
